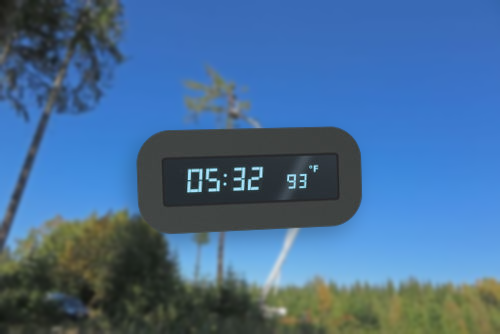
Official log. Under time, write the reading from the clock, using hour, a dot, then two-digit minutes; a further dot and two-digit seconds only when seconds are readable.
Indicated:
5.32
